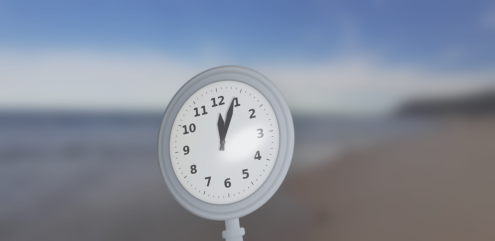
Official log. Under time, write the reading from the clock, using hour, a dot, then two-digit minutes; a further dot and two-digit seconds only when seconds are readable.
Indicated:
12.04
